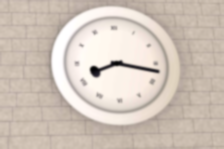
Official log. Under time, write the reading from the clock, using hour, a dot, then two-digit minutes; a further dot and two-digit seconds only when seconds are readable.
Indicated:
8.17
